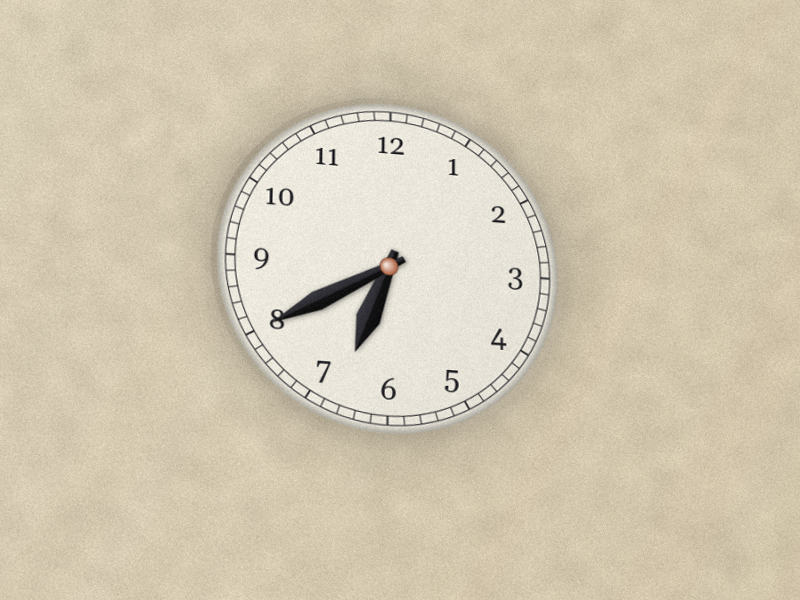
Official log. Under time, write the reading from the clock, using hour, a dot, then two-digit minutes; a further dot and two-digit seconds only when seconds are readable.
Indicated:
6.40
